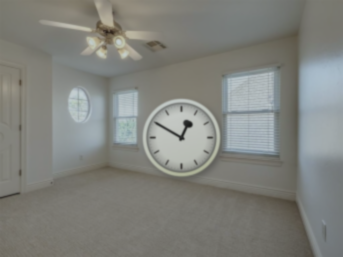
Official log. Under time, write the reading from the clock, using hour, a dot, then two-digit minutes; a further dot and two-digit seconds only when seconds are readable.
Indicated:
12.50
